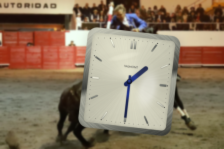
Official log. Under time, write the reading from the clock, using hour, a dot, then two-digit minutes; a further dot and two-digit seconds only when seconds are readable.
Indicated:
1.30
